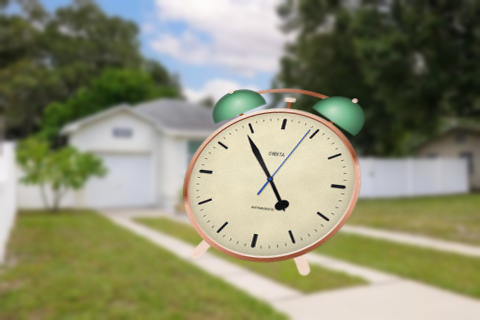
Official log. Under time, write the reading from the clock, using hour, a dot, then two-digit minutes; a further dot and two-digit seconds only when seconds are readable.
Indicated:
4.54.04
